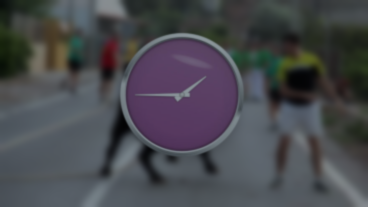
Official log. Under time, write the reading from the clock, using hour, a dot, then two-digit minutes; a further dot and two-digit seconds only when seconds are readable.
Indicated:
1.45
